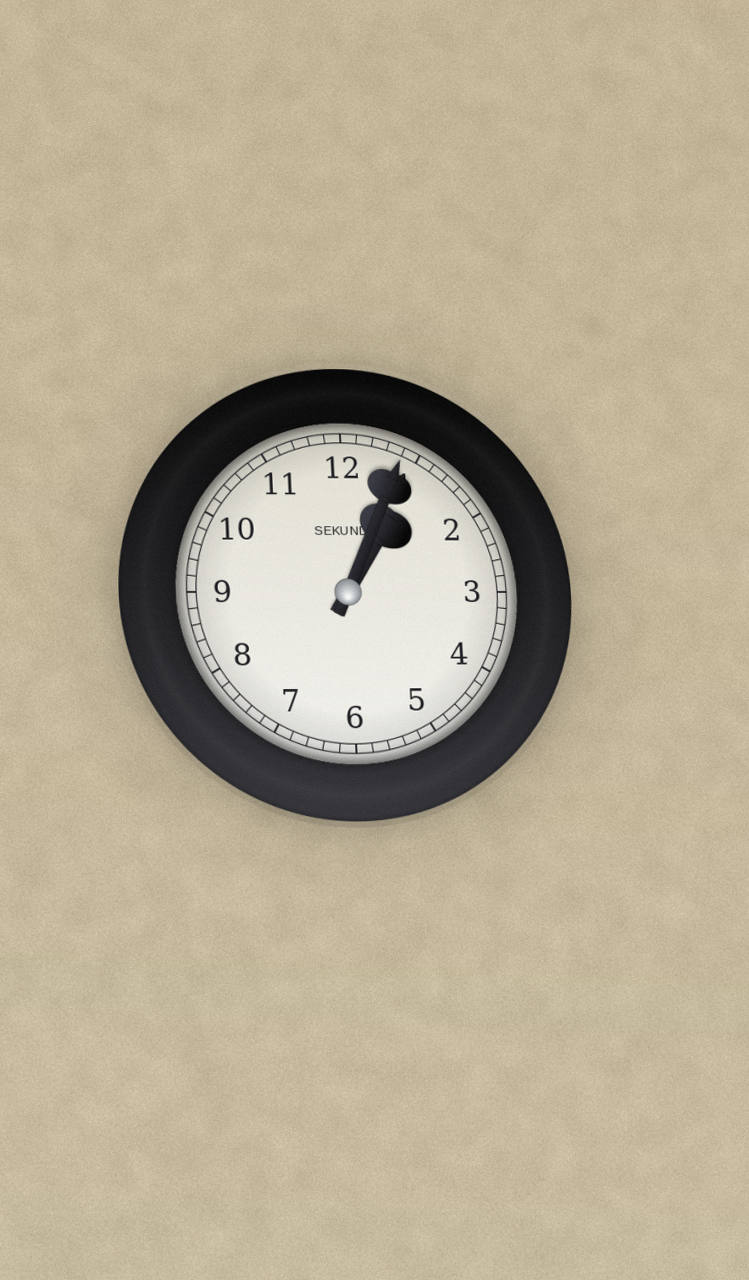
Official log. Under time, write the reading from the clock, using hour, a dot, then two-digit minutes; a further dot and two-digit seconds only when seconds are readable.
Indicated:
1.04
